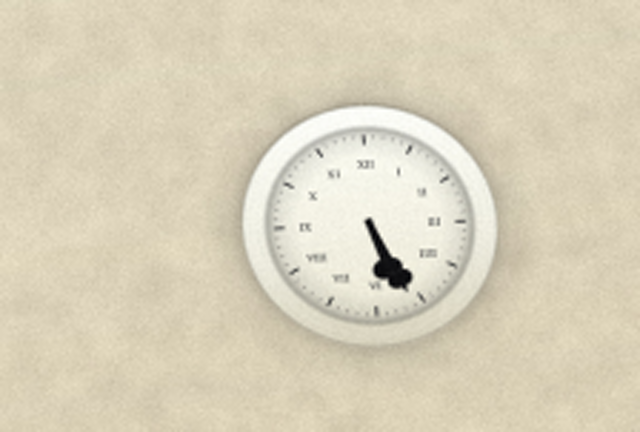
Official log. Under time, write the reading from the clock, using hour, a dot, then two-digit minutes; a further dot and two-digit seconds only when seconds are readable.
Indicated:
5.26
